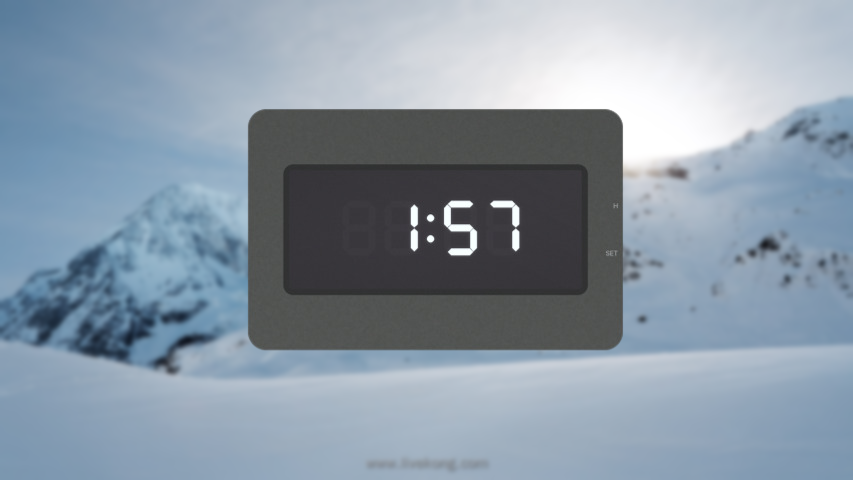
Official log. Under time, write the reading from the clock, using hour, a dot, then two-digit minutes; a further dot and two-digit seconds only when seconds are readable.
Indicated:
1.57
